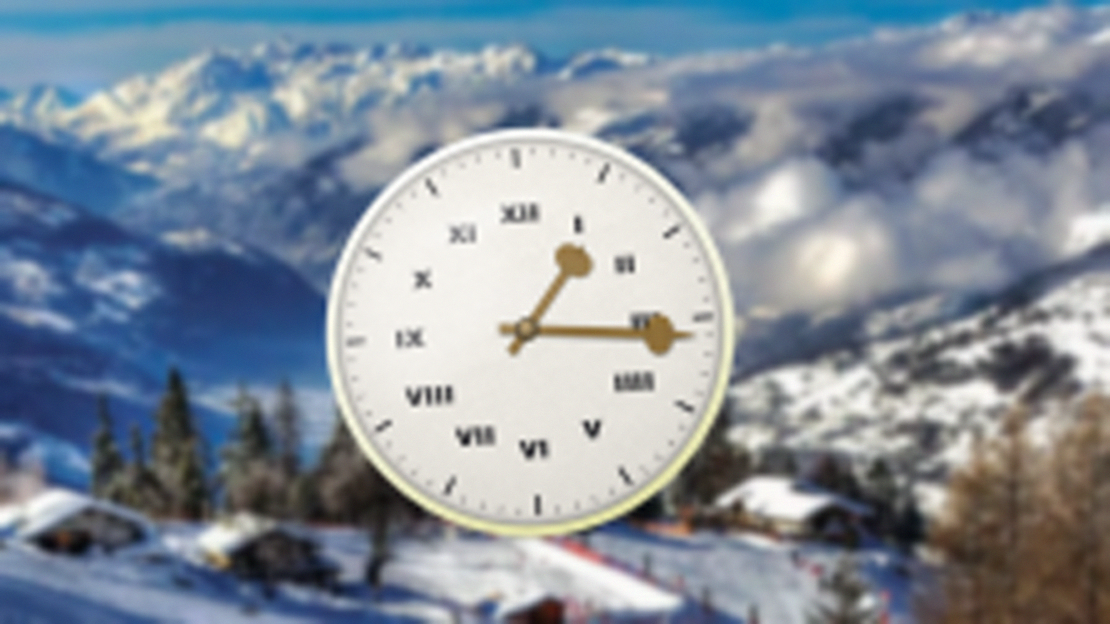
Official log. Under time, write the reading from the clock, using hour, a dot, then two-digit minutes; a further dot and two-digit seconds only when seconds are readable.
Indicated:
1.16
